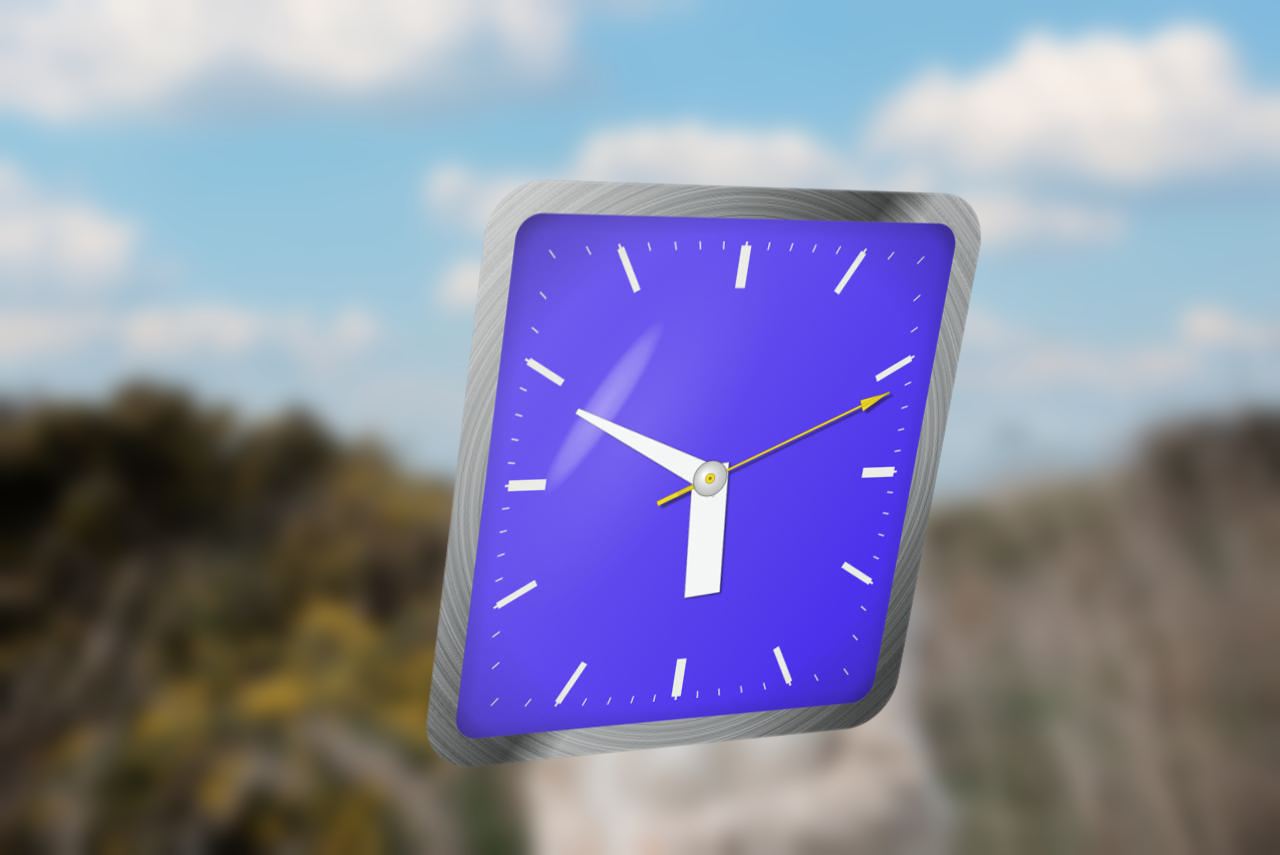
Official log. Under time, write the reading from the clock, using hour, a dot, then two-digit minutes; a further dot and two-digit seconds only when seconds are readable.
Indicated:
5.49.11
